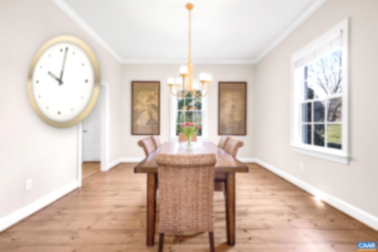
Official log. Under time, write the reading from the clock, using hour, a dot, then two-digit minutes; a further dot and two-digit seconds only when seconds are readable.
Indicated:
10.02
